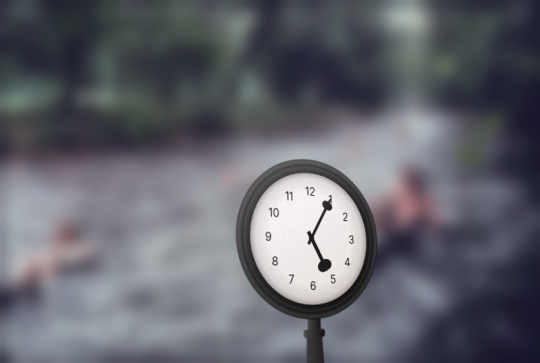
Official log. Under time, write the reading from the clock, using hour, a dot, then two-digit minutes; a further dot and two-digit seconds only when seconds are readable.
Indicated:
5.05
